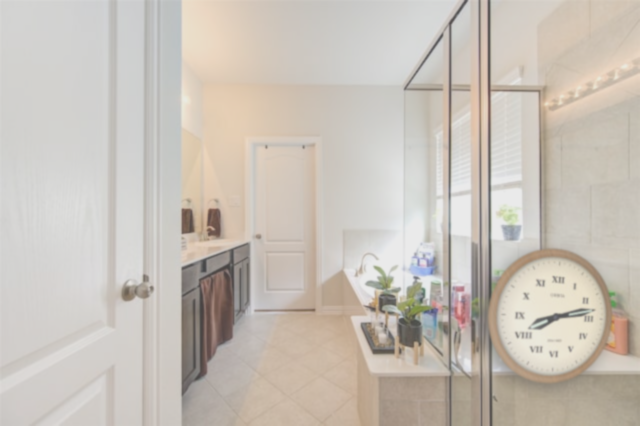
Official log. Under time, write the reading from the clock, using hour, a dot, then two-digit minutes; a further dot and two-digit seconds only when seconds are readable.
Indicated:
8.13
